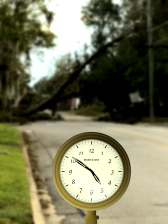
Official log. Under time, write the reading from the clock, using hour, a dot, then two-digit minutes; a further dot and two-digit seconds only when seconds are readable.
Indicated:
4.51
